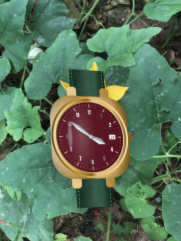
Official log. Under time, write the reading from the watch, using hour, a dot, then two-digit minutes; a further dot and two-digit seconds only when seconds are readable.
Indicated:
3.51
